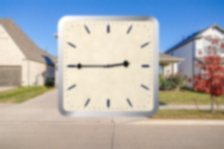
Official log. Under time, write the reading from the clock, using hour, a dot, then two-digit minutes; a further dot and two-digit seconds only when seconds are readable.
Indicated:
2.45
